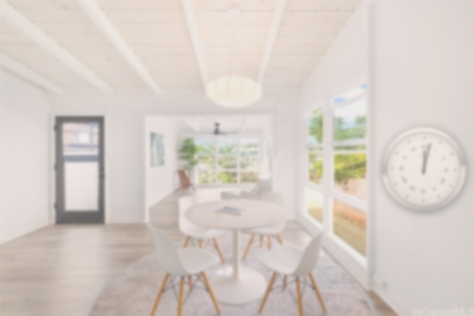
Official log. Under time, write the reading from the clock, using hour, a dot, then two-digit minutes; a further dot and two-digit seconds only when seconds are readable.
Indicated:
12.02
